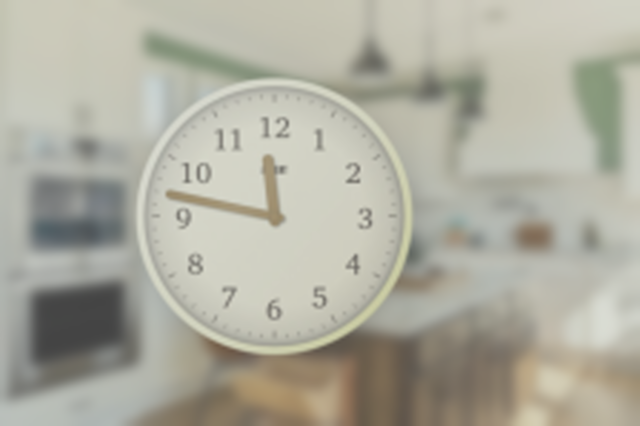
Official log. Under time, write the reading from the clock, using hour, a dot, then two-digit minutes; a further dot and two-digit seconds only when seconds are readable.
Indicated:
11.47
